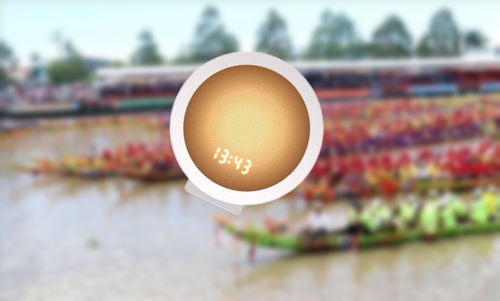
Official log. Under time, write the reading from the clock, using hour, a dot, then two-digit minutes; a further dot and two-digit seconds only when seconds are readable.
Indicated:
13.43
